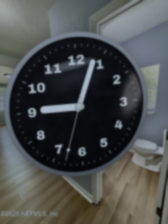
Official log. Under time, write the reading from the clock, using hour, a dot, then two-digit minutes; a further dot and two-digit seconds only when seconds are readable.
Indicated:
9.03.33
